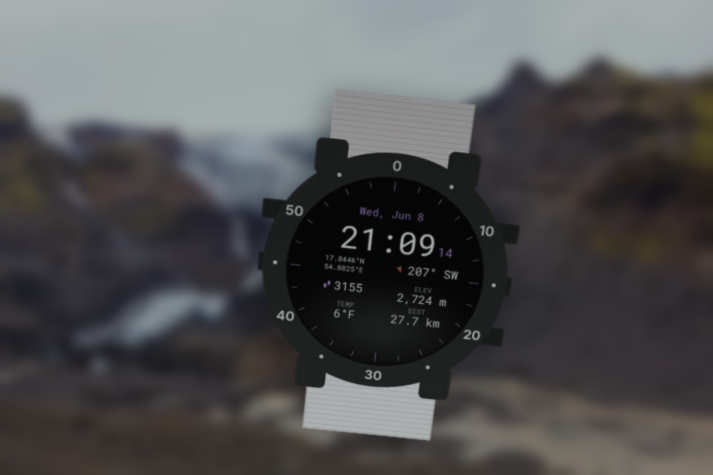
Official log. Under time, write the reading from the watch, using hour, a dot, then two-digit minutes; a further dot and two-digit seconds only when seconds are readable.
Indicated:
21.09.14
